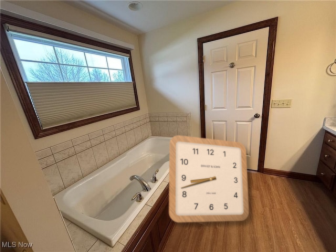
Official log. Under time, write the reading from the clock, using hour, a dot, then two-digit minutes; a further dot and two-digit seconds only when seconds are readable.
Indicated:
8.42
